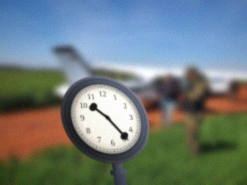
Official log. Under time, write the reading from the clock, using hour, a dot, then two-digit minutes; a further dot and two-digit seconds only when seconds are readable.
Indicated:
10.24
